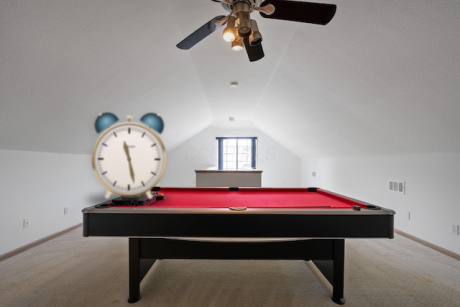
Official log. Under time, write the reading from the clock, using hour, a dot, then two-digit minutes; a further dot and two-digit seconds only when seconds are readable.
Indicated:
11.28
